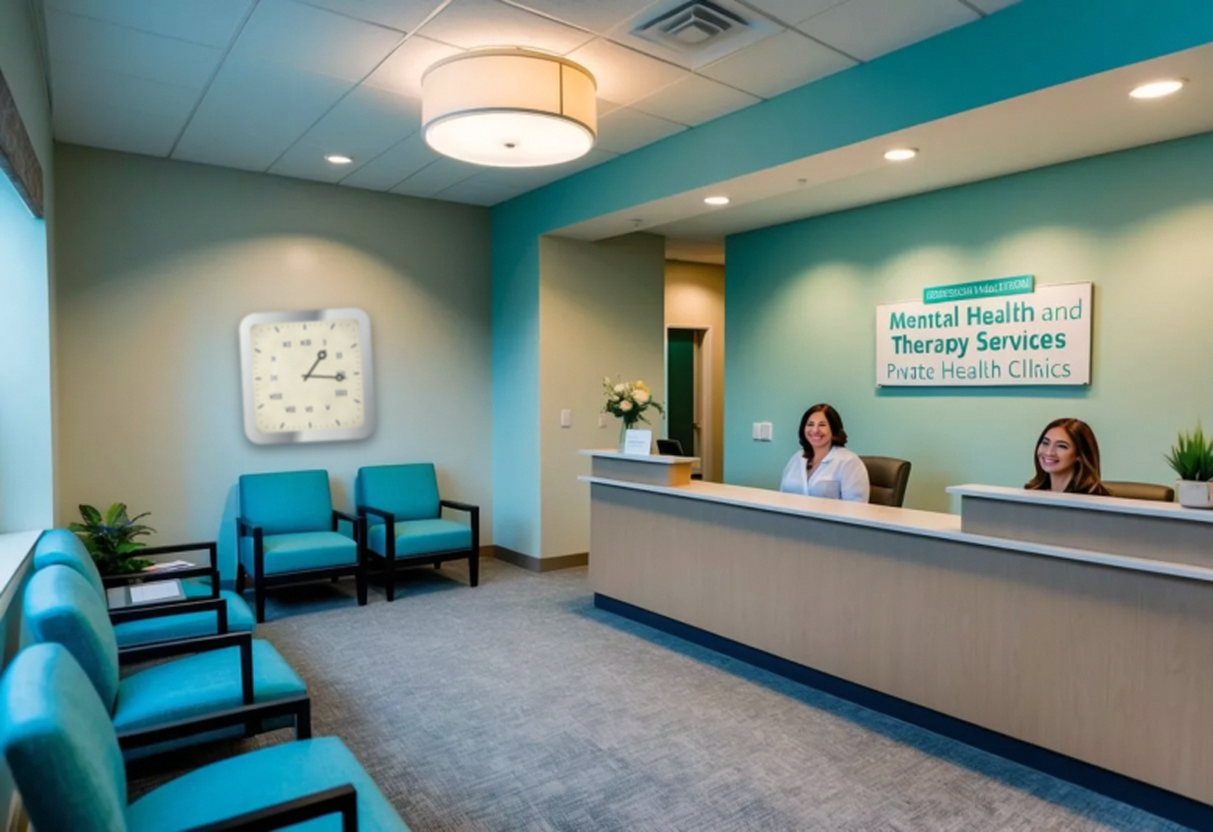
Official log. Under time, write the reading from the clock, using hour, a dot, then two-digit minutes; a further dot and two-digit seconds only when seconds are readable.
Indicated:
1.16
